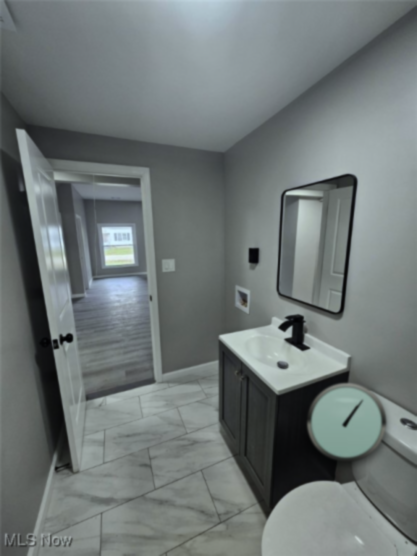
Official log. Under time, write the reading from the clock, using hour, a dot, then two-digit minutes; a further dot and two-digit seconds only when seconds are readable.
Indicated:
1.06
